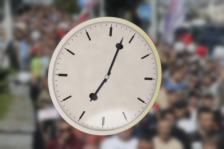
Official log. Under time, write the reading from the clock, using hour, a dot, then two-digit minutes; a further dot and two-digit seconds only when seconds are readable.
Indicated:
7.03
